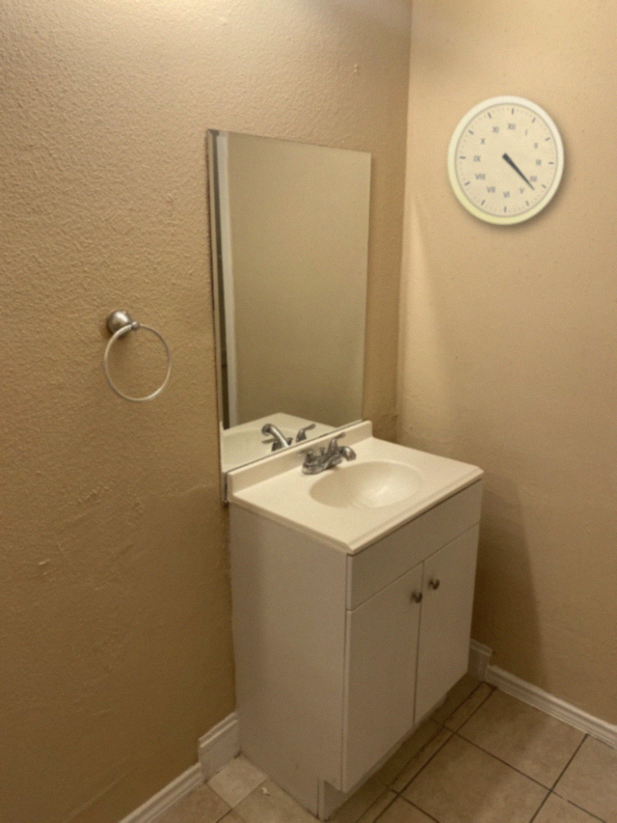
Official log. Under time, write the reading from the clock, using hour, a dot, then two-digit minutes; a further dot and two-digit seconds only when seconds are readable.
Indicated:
4.22
